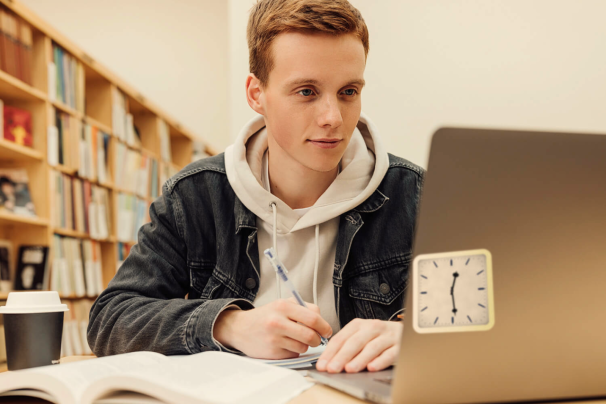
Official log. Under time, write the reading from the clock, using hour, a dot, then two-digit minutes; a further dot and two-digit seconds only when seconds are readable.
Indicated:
12.29
